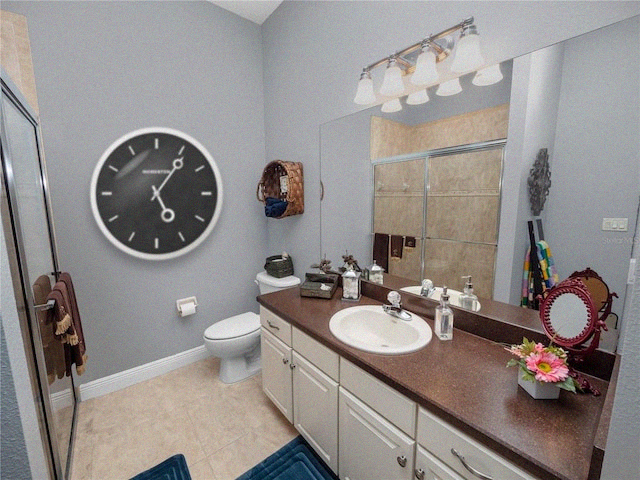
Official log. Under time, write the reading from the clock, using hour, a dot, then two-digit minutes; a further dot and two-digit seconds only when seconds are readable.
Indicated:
5.06
